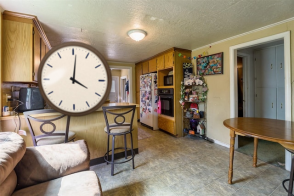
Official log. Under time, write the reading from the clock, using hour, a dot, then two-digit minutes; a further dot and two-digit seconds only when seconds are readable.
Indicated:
4.01
